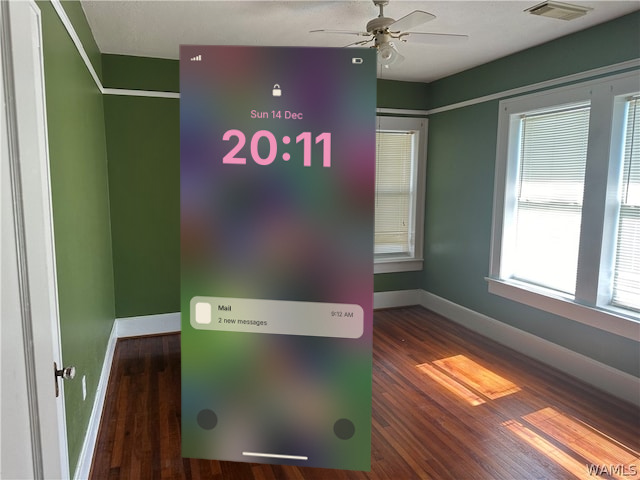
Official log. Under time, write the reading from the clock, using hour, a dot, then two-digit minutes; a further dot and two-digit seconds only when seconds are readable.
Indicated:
20.11
